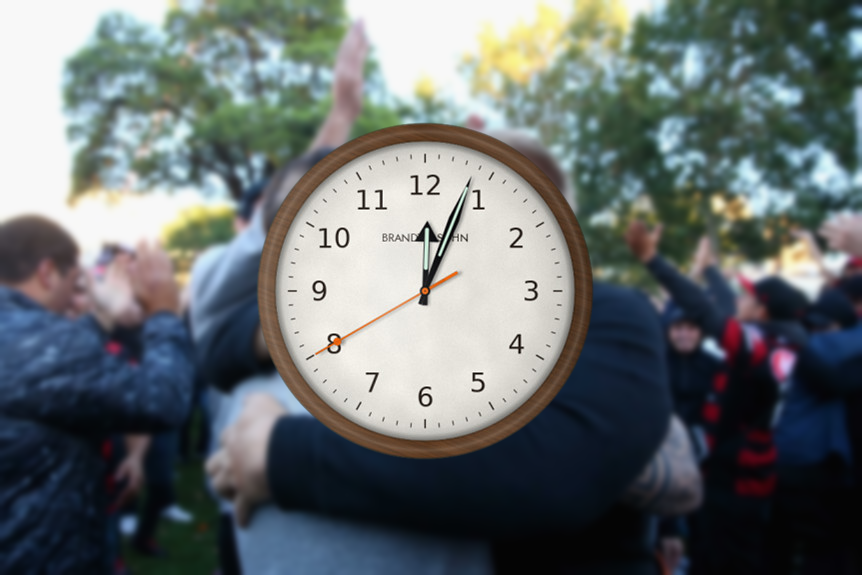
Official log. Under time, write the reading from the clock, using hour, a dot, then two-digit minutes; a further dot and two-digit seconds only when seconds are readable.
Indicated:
12.03.40
